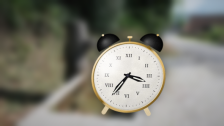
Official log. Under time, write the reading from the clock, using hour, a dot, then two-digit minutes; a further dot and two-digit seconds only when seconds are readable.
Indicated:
3.36
